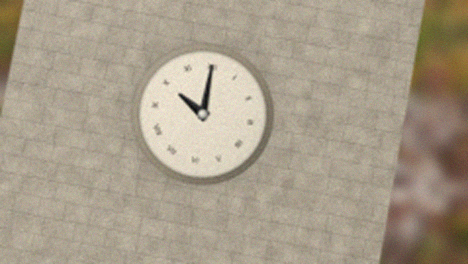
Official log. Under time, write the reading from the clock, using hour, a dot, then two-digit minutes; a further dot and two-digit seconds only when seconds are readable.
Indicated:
10.00
